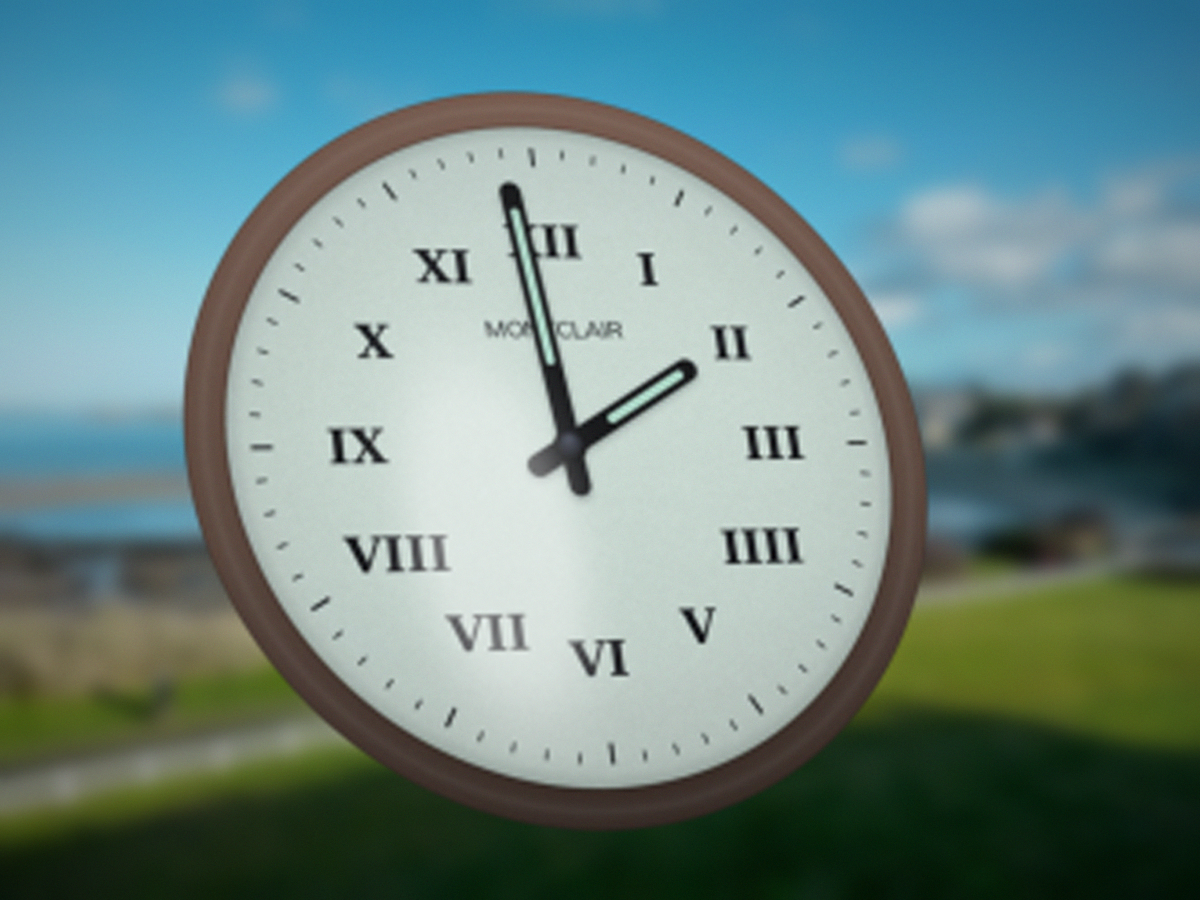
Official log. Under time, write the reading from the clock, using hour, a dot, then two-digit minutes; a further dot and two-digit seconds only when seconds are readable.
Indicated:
1.59
